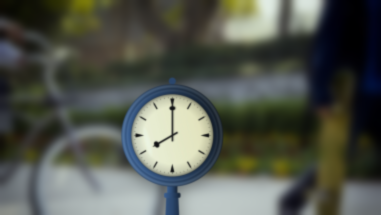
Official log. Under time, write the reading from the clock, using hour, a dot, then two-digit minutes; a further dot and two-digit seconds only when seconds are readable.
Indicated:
8.00
